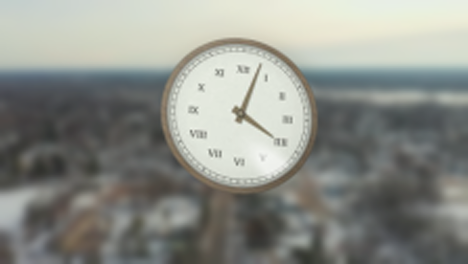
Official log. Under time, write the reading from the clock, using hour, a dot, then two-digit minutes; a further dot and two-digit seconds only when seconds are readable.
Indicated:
4.03
